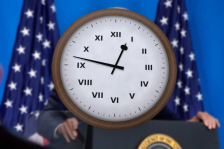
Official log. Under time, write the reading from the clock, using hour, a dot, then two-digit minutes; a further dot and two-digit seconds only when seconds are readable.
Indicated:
12.47
